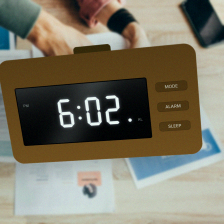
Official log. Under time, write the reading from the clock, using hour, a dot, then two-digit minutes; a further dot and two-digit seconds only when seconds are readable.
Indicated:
6.02
